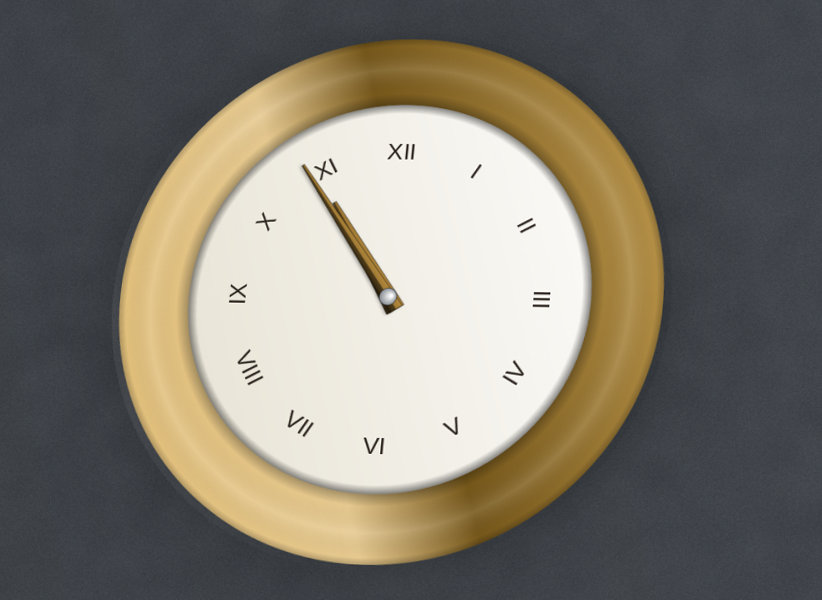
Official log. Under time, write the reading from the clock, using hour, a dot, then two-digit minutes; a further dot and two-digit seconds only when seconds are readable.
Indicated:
10.54
